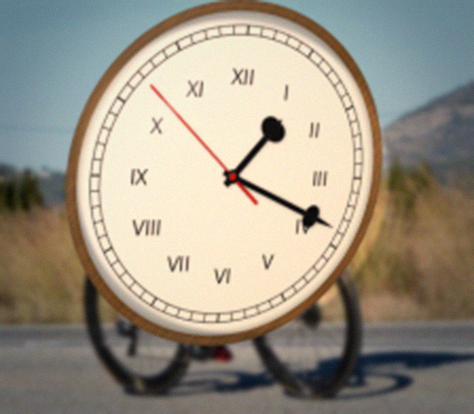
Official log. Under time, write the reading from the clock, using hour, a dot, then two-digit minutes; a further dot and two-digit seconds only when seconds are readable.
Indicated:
1.18.52
